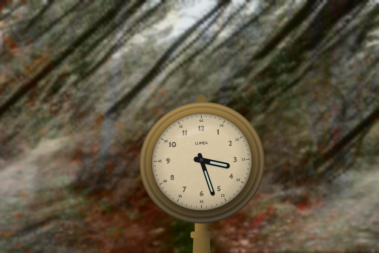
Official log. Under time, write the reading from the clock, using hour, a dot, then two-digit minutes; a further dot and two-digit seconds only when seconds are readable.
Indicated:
3.27
